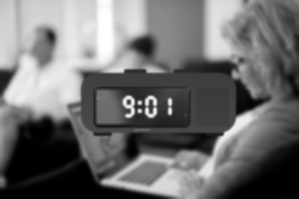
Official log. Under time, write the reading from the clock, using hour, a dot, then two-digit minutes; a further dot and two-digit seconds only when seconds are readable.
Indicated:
9.01
